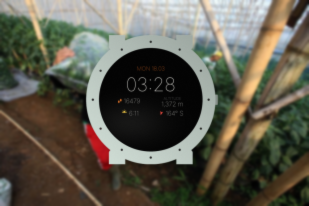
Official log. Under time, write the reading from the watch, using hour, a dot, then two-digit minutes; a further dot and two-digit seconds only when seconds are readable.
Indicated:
3.28
